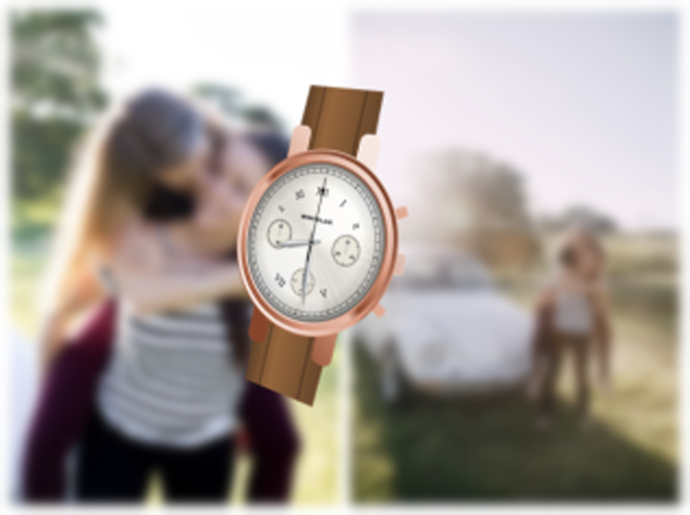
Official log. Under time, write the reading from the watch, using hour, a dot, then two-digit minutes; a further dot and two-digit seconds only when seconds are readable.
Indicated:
8.29
